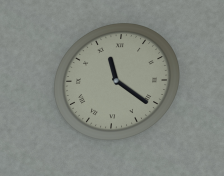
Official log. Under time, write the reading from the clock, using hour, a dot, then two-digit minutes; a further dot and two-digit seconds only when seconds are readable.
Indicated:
11.21
